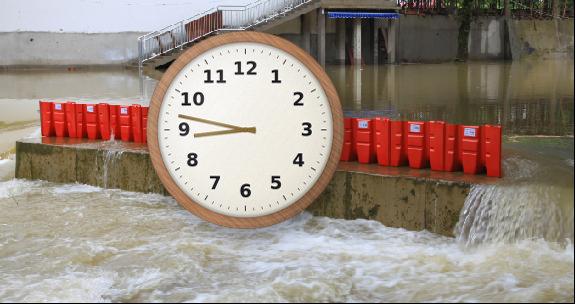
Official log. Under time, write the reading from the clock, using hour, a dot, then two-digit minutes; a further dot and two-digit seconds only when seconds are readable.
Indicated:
8.47
